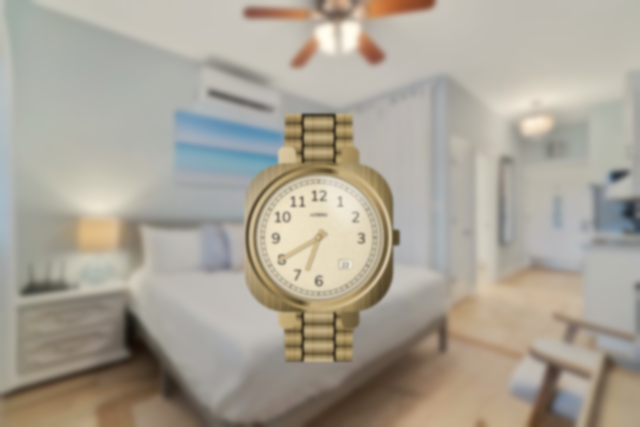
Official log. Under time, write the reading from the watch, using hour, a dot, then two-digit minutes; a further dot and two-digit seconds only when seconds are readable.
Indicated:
6.40
